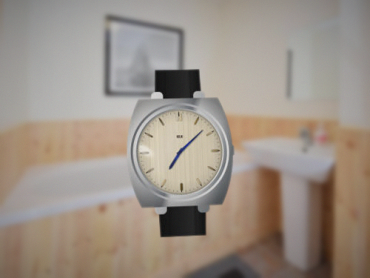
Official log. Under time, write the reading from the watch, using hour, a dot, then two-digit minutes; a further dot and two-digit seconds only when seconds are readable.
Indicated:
7.08
